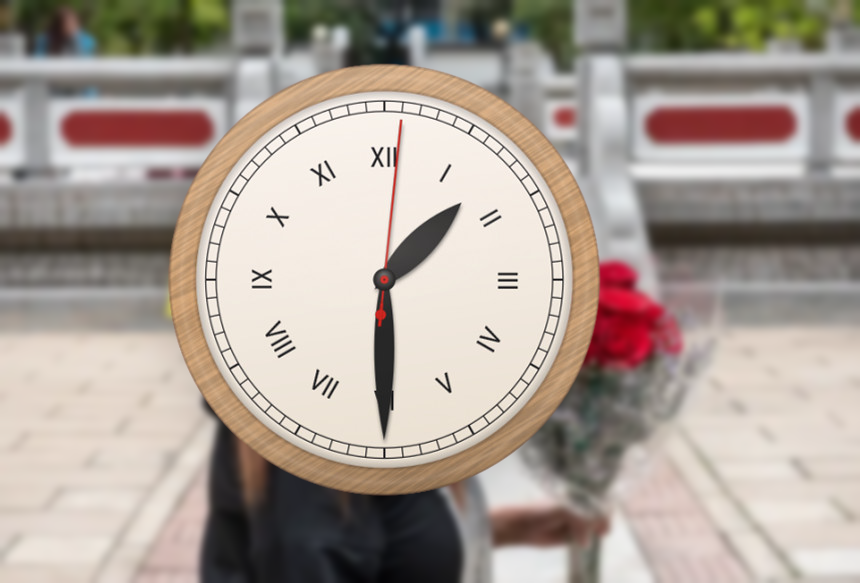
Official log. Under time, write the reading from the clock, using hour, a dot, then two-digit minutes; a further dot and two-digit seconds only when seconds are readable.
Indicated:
1.30.01
